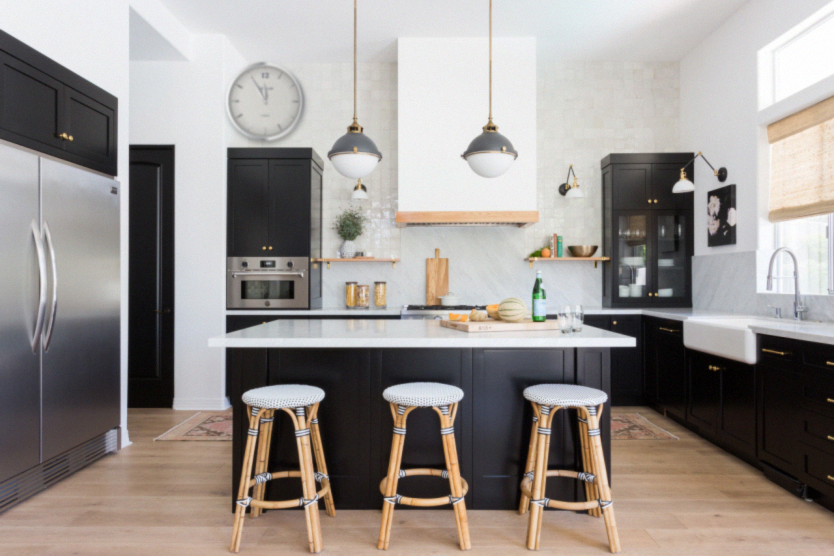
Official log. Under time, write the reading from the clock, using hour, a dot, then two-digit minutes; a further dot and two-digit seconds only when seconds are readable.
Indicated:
11.55
